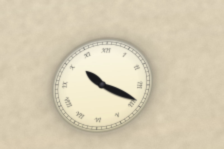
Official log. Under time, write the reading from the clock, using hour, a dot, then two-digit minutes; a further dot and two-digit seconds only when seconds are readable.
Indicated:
10.19
